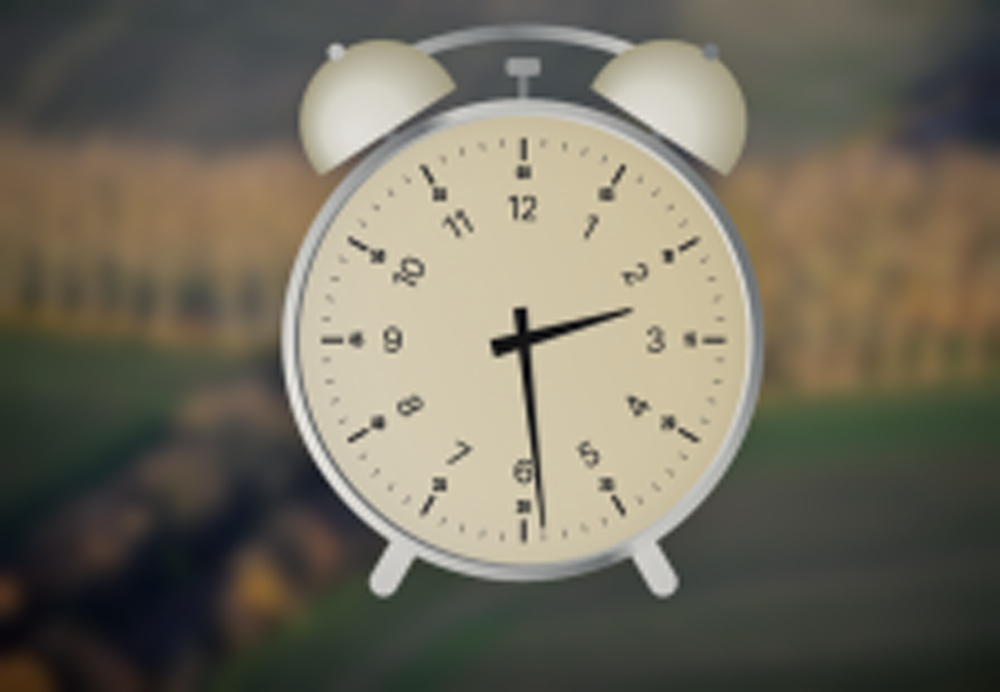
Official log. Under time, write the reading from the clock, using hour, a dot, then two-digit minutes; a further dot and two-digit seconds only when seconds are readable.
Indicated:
2.29
